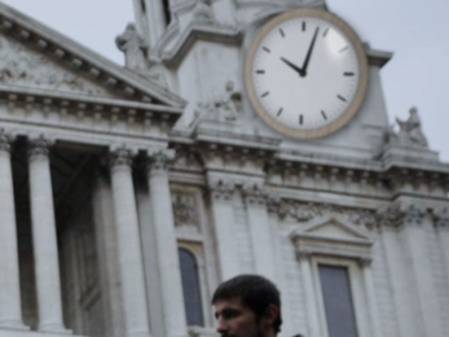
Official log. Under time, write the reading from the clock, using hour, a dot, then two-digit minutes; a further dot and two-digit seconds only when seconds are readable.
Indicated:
10.03
